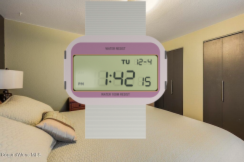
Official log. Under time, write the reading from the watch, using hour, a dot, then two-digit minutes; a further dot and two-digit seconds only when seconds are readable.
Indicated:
1.42.15
